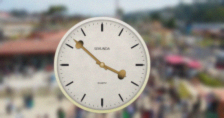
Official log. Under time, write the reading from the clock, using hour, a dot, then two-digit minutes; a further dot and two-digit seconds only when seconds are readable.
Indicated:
3.52
